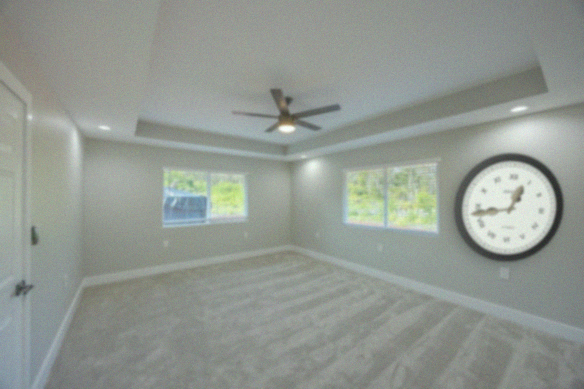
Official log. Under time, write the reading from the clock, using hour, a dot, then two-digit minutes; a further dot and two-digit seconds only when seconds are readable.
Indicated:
12.43
